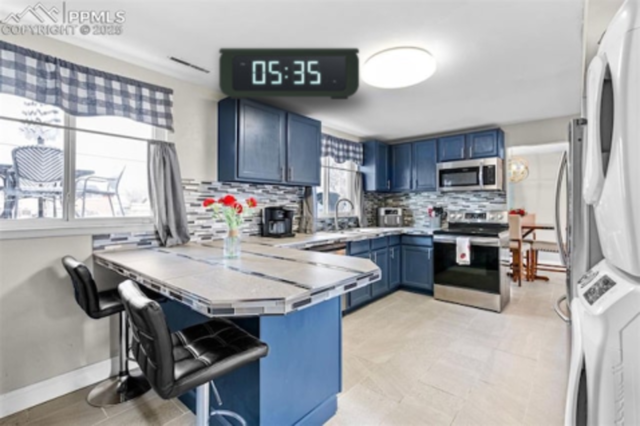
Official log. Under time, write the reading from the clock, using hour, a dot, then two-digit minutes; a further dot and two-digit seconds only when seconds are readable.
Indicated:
5.35
